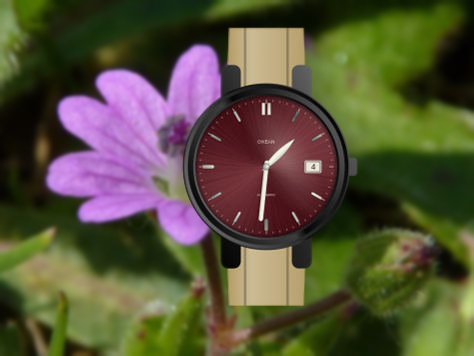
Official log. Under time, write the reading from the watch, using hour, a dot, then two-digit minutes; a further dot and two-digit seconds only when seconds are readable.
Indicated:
1.31
